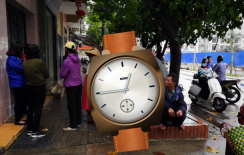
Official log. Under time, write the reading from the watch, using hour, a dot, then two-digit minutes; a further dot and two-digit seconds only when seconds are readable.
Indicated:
12.45
